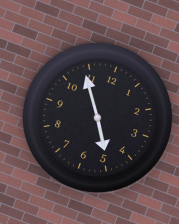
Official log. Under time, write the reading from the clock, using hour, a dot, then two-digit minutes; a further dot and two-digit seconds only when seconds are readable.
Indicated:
4.54
